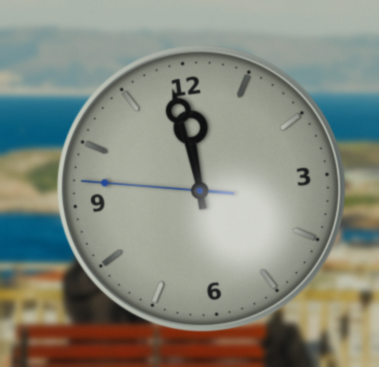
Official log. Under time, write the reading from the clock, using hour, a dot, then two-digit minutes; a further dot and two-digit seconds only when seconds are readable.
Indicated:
11.58.47
